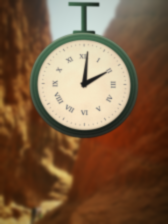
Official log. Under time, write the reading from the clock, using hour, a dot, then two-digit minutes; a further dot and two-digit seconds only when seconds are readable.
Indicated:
2.01
